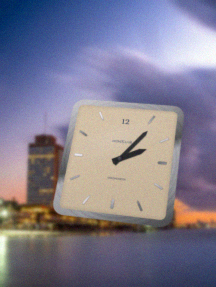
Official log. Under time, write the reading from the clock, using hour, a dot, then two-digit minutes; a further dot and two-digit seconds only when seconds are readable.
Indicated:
2.06
